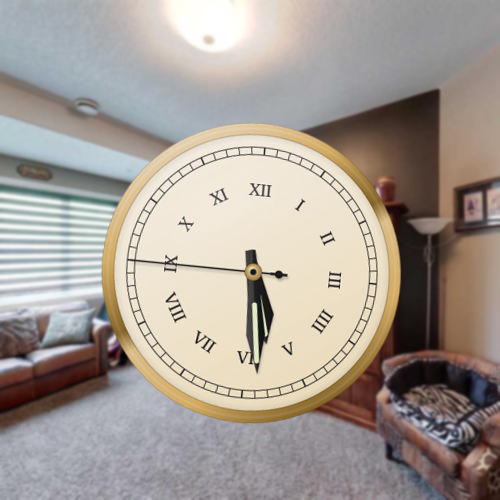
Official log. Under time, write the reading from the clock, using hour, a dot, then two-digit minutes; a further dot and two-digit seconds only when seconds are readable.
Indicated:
5.28.45
